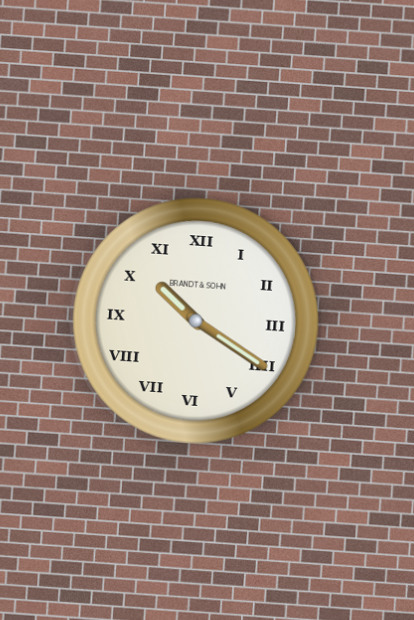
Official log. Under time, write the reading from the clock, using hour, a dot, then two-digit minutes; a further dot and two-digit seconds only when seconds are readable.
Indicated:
10.20
